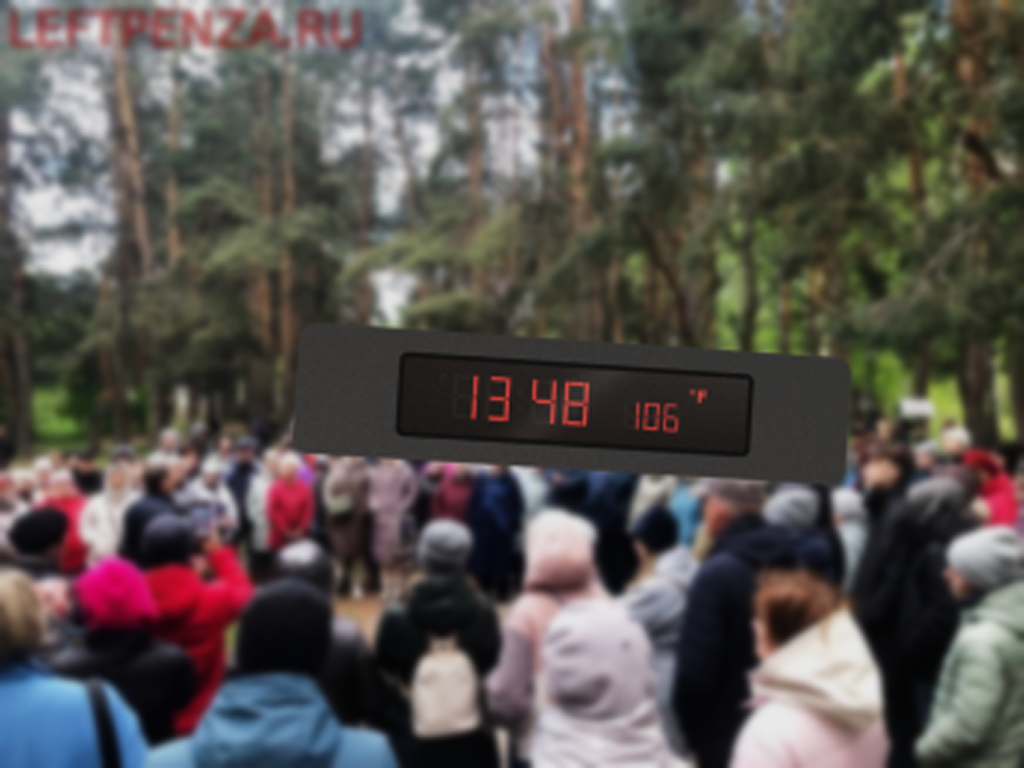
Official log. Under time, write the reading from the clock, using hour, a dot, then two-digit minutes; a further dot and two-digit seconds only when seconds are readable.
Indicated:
13.48
